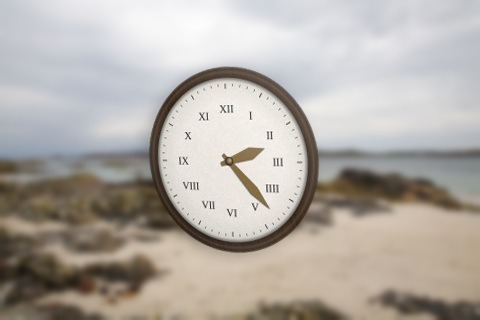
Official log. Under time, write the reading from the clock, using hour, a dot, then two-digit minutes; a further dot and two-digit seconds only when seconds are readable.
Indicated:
2.23
